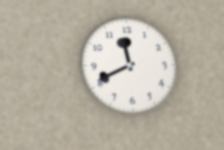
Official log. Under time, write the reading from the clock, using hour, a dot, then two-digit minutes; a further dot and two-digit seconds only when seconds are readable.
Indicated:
11.41
